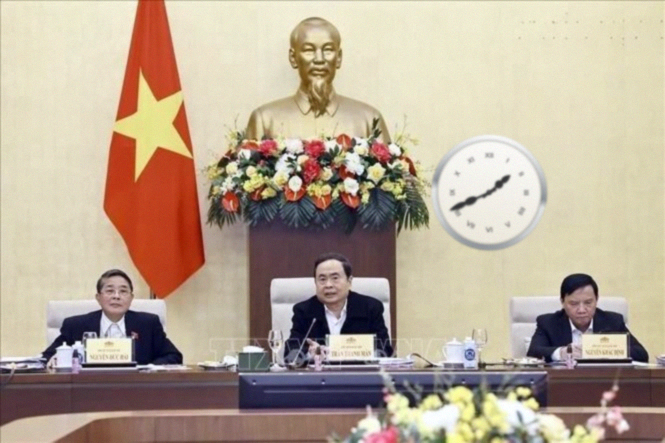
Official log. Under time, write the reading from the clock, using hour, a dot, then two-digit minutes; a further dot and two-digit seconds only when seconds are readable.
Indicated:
1.41
